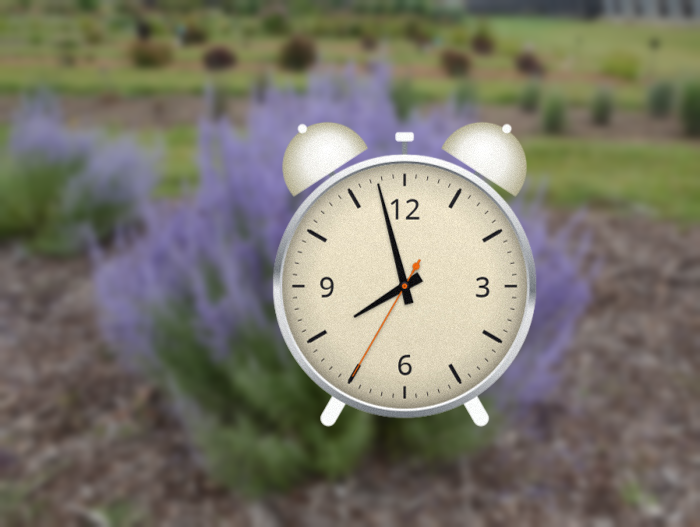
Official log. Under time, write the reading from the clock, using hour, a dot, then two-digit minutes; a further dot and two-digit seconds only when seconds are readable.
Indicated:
7.57.35
